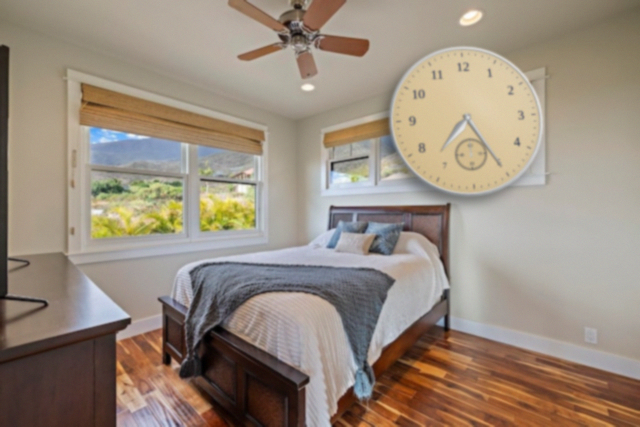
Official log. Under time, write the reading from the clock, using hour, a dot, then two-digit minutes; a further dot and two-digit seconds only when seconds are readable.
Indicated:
7.25
